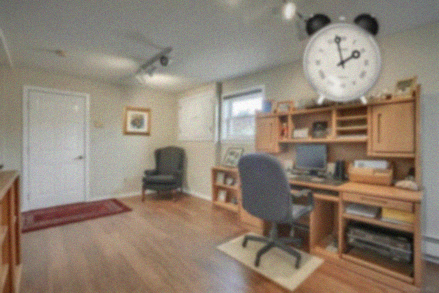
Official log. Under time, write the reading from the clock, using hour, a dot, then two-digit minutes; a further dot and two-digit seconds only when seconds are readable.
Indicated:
1.58
